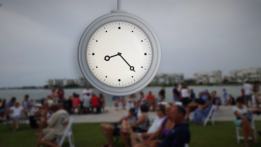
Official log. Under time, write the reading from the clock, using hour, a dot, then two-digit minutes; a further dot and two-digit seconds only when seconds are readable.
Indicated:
8.23
